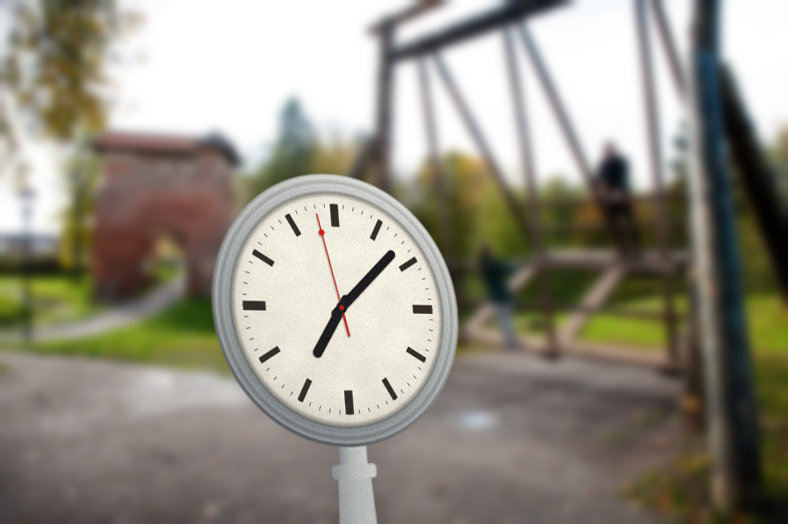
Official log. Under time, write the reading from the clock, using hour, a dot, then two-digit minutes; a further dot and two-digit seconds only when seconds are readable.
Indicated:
7.07.58
